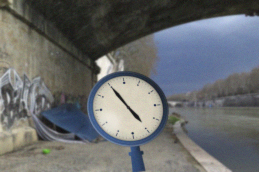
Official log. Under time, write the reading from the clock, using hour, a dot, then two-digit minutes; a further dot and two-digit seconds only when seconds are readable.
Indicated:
4.55
